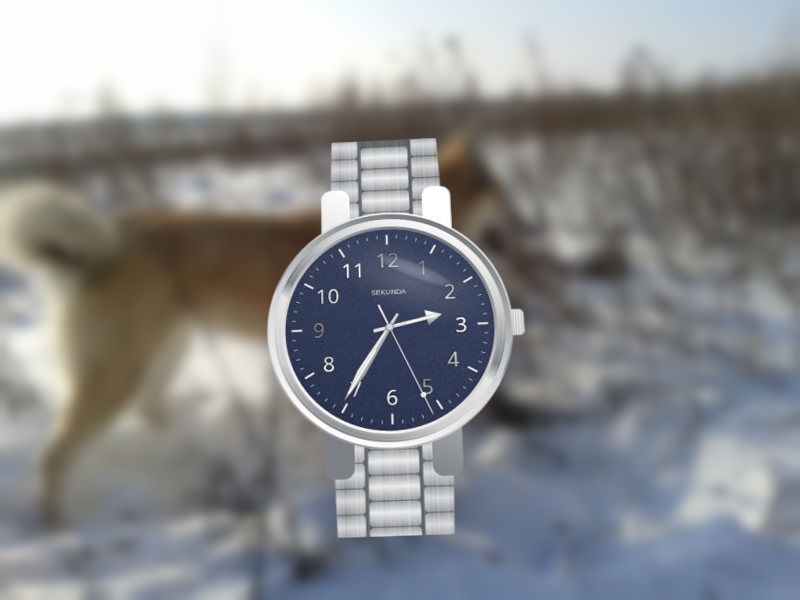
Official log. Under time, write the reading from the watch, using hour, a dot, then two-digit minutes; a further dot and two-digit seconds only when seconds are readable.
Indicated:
2.35.26
